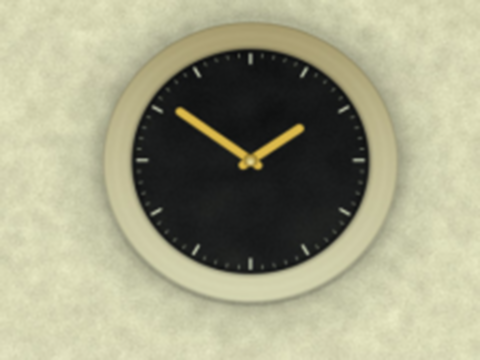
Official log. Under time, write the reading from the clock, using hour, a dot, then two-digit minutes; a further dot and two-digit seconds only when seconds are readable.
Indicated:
1.51
